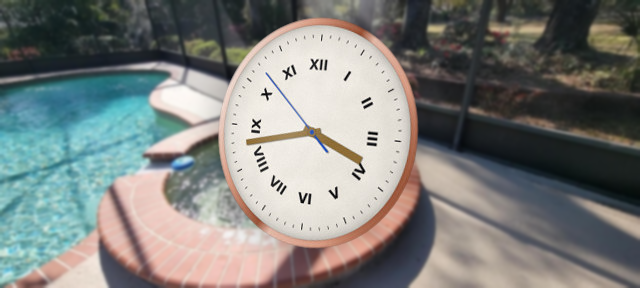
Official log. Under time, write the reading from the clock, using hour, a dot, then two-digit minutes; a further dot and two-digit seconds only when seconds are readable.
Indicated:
3.42.52
